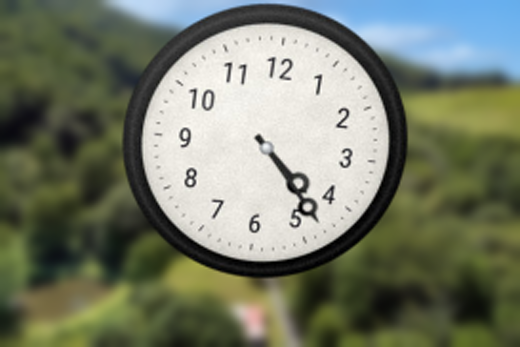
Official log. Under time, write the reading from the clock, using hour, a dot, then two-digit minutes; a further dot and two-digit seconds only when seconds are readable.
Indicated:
4.23
